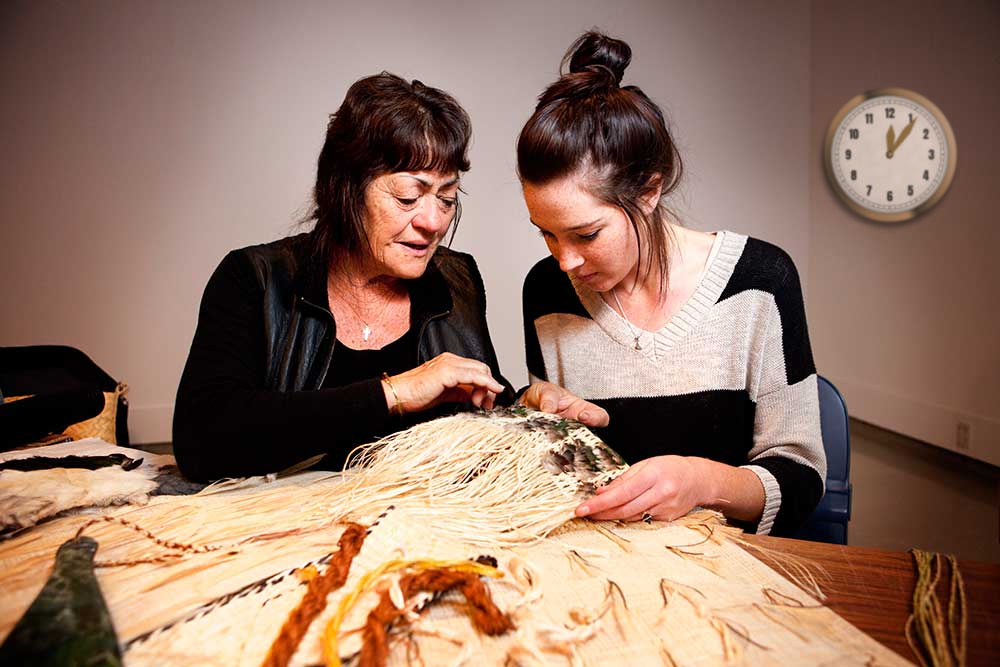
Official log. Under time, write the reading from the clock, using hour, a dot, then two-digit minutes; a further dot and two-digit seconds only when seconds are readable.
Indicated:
12.06
